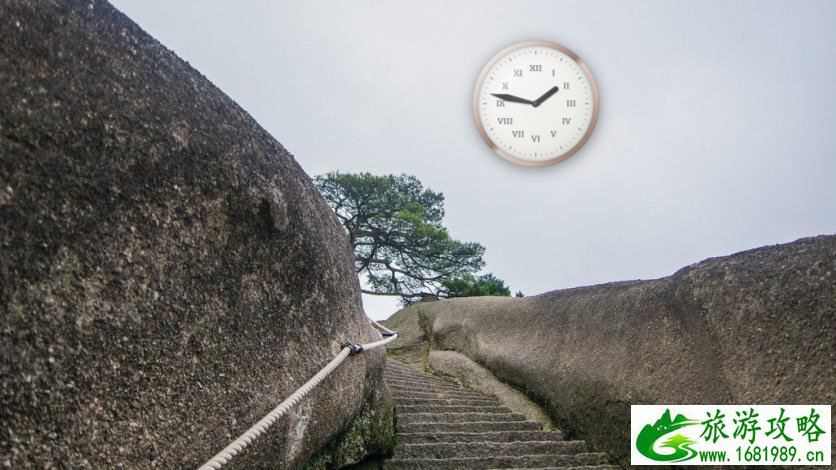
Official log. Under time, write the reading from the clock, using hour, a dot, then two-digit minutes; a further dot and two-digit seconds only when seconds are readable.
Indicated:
1.47
